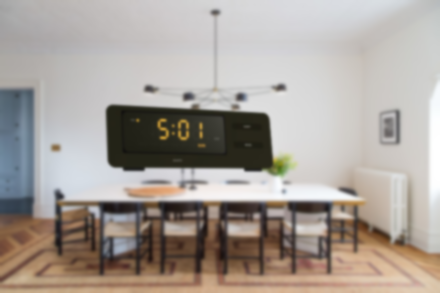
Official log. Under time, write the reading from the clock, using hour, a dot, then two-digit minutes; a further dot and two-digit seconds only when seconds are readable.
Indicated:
5.01
